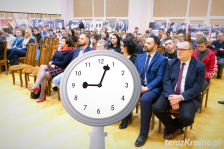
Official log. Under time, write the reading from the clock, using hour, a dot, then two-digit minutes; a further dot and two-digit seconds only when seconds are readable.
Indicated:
9.03
